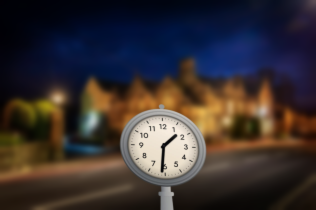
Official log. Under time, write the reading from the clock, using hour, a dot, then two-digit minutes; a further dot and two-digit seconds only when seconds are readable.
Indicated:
1.31
